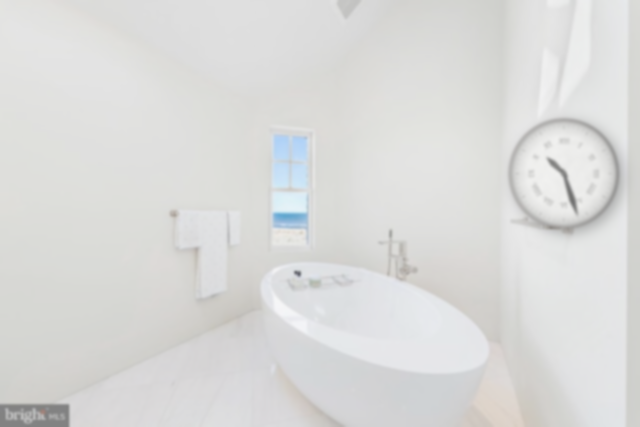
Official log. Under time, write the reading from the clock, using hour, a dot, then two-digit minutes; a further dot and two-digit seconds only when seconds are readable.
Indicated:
10.27
